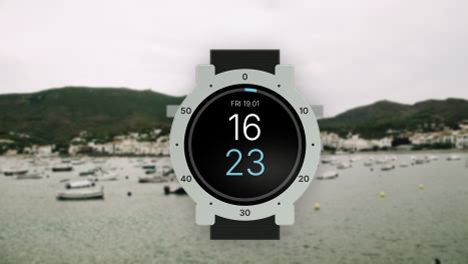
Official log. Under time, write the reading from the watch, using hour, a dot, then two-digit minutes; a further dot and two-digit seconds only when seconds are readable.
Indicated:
16.23
